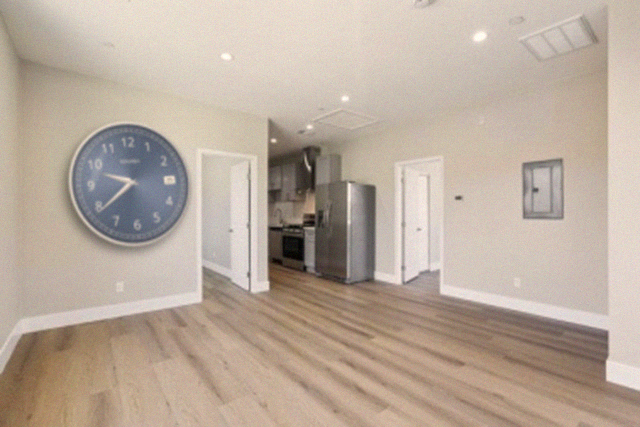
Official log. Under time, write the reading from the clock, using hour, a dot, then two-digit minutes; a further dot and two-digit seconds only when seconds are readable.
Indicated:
9.39
